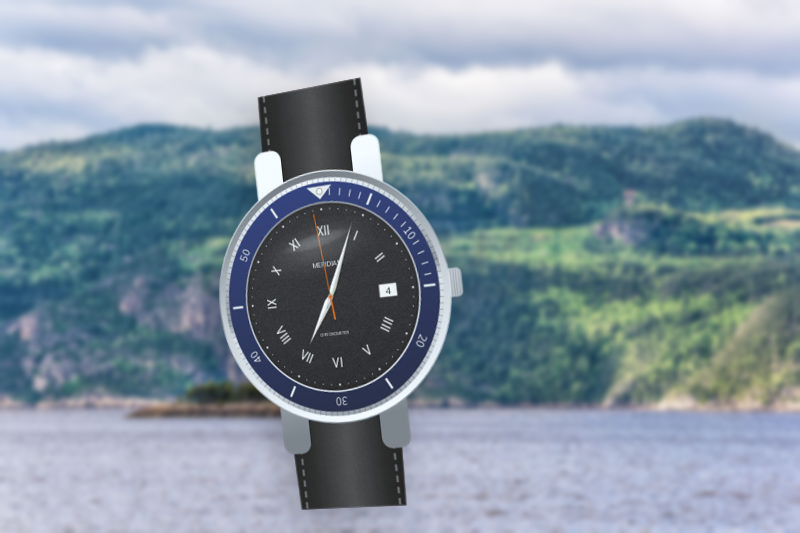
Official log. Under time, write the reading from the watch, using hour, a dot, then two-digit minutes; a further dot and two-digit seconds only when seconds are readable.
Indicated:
7.03.59
